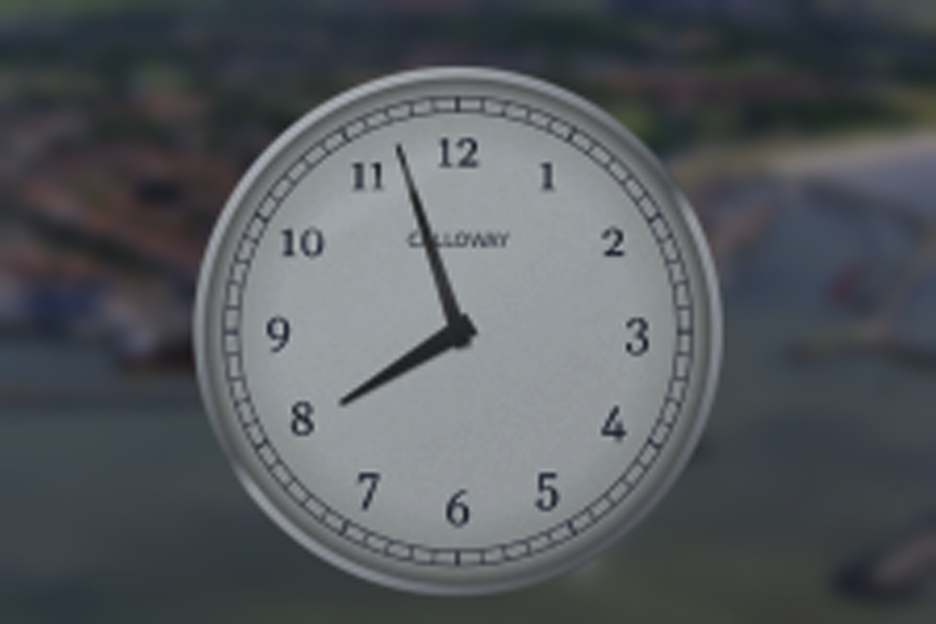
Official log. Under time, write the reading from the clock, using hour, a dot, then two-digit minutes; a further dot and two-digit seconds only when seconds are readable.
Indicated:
7.57
